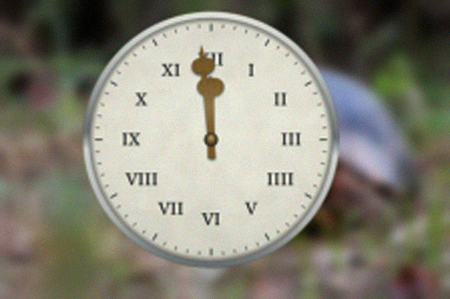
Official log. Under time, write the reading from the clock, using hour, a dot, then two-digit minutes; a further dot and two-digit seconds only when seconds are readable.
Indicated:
11.59
